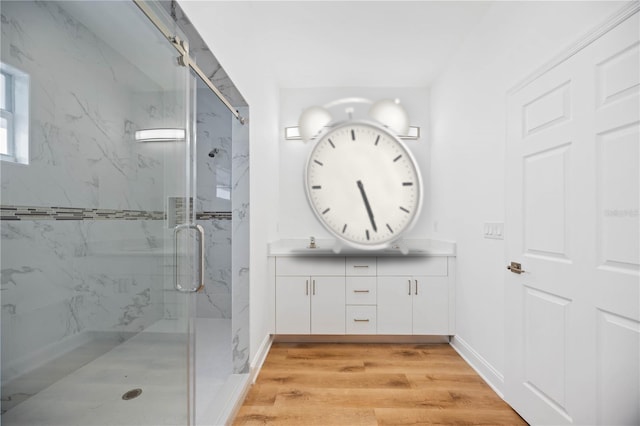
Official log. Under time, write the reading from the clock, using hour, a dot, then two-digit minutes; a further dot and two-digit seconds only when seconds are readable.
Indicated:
5.28
